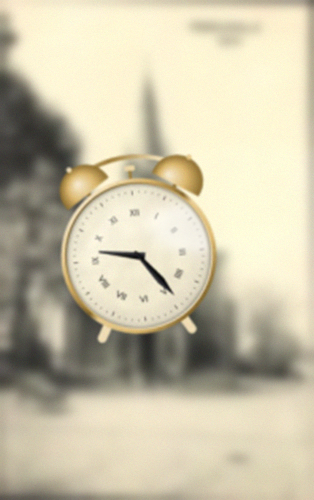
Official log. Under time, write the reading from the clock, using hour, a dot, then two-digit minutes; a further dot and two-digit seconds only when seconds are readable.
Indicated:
9.24
